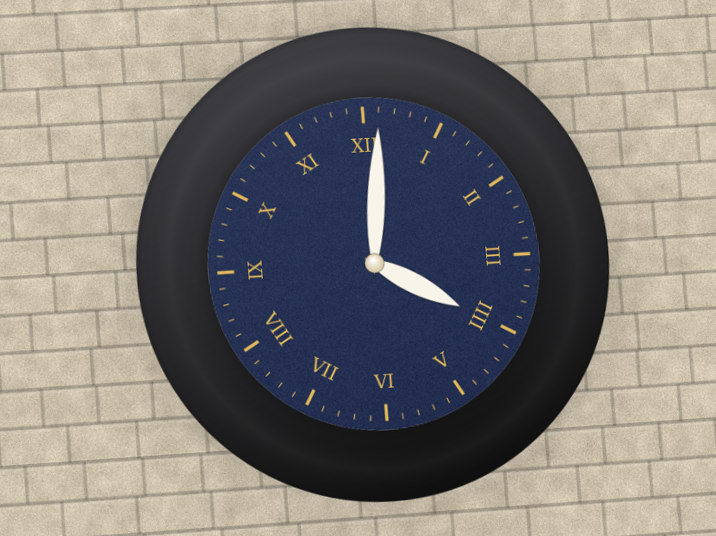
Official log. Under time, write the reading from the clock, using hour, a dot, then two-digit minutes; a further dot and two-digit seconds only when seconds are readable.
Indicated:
4.01
